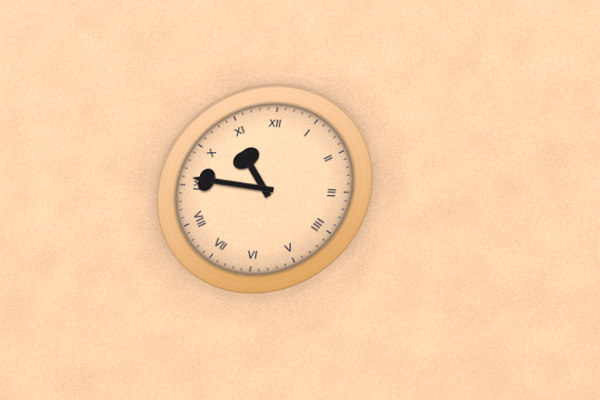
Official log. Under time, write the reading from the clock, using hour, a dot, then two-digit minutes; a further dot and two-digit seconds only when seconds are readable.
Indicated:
10.46
